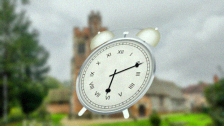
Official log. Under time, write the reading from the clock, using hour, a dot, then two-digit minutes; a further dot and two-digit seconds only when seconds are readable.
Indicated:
6.11
